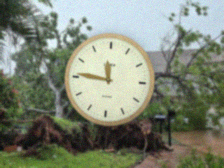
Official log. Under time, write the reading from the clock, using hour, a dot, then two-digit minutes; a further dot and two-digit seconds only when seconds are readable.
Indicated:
11.46
